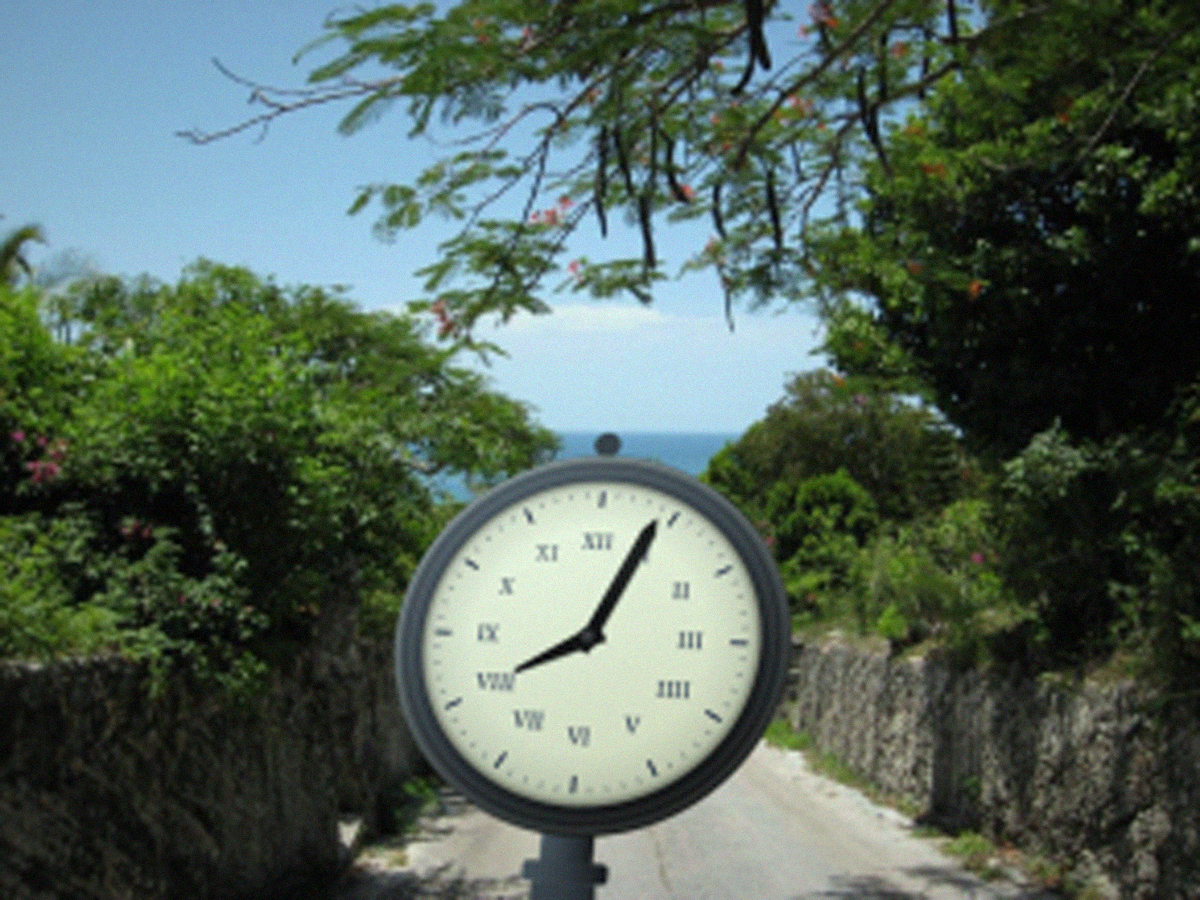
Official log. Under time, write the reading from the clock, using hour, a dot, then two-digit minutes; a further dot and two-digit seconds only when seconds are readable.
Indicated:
8.04
